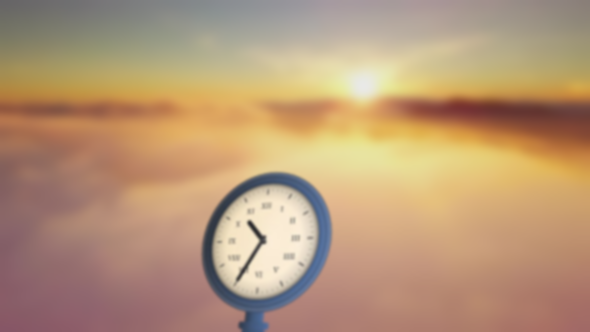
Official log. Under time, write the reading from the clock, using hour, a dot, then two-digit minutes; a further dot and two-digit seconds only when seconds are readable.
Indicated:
10.35
